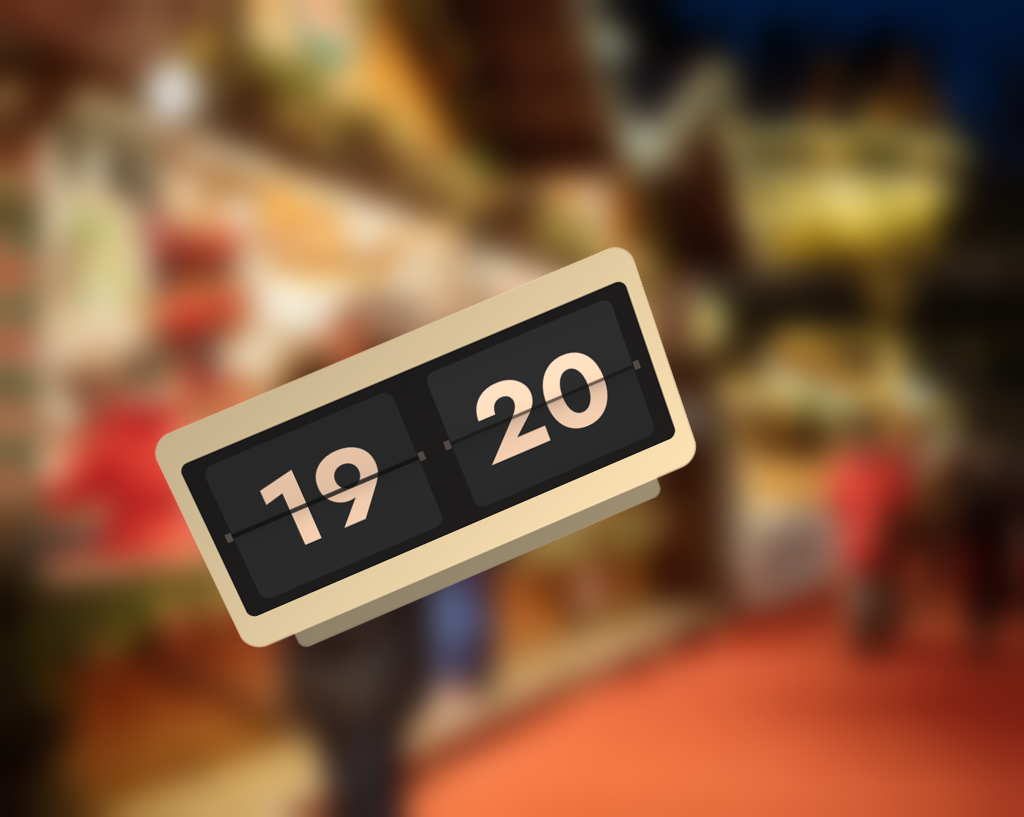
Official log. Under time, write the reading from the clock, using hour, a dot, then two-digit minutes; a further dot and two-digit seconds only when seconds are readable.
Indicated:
19.20
